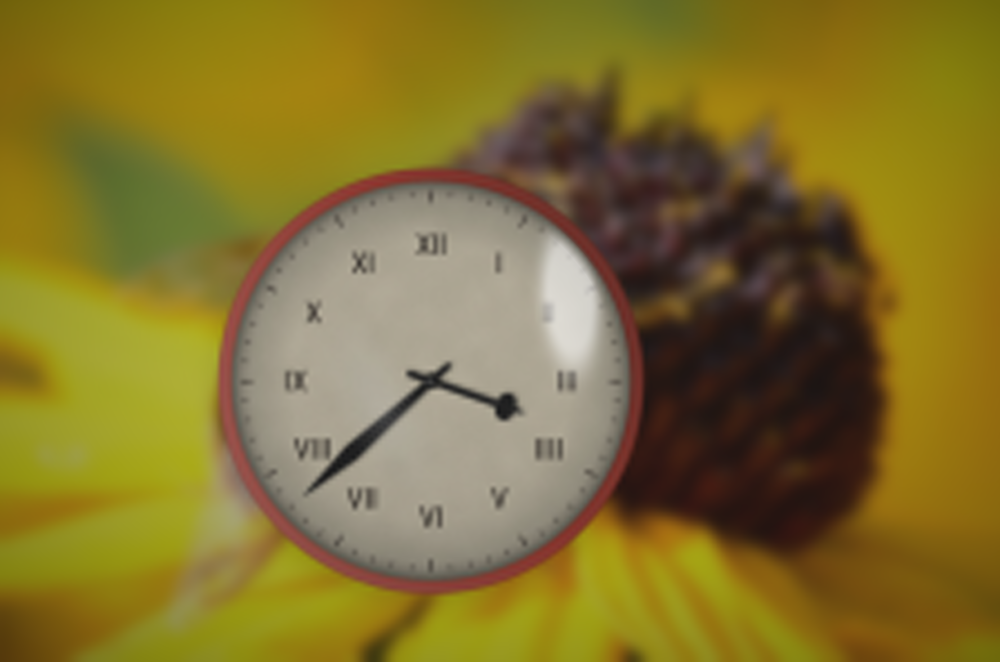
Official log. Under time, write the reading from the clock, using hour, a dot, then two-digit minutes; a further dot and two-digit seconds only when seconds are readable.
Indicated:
3.38
